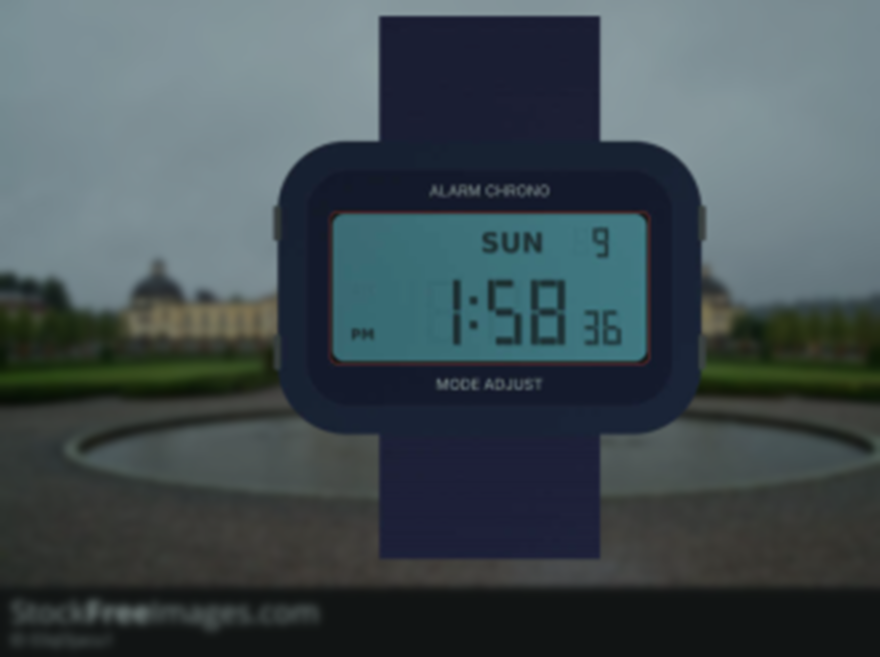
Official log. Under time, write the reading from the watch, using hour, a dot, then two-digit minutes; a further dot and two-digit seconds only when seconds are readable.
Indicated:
1.58.36
